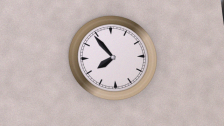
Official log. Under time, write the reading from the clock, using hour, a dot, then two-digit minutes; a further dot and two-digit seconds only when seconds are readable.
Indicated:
7.54
